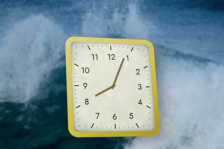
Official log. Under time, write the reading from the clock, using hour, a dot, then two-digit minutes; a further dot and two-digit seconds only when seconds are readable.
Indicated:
8.04
